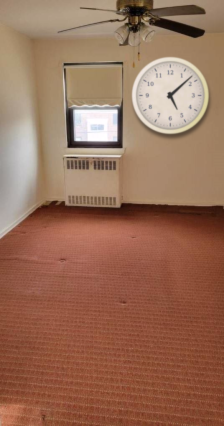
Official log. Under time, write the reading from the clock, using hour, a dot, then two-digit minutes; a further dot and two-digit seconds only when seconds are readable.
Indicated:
5.08
